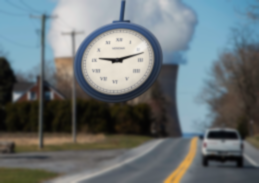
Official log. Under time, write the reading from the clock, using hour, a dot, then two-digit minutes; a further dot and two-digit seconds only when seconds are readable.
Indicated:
9.12
